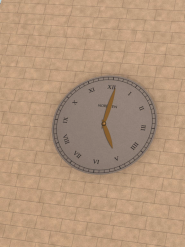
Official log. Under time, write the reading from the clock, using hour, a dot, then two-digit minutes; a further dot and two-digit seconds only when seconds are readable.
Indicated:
5.01
